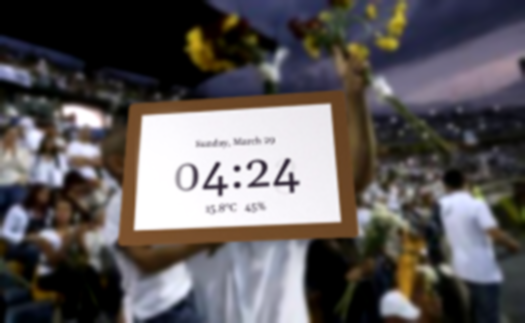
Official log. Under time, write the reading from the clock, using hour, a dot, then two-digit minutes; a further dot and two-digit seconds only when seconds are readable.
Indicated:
4.24
